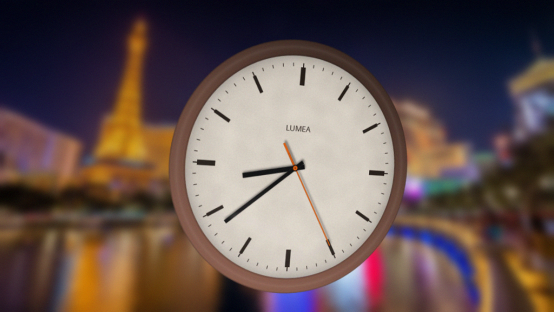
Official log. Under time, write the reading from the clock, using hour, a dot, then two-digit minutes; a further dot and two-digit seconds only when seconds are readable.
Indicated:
8.38.25
